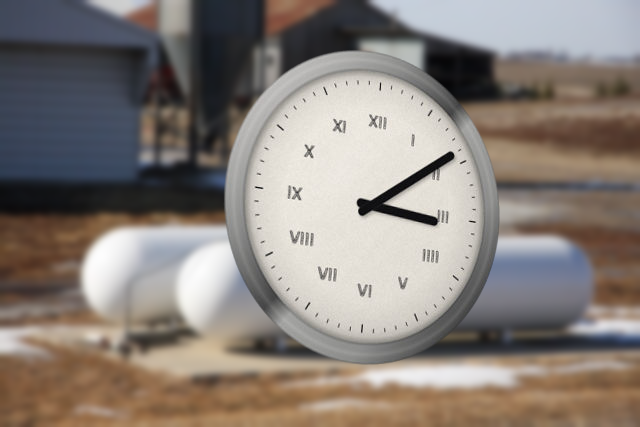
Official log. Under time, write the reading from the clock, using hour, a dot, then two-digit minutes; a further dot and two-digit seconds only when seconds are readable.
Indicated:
3.09
